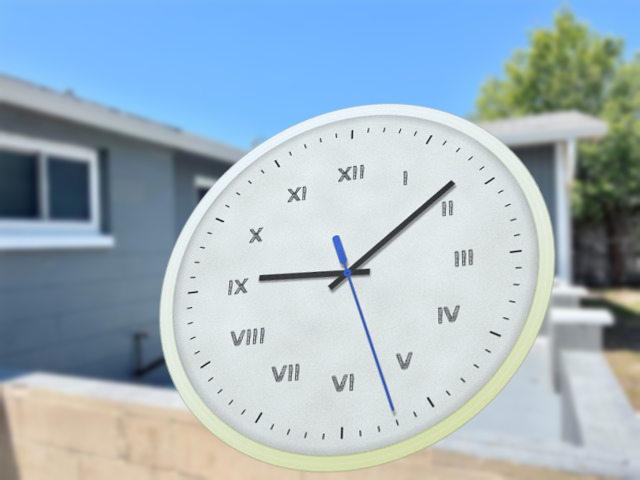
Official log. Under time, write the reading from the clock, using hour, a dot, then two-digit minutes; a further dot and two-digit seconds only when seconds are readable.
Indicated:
9.08.27
